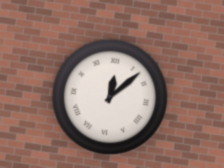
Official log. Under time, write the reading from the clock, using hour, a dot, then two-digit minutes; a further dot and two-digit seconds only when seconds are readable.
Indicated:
12.07
